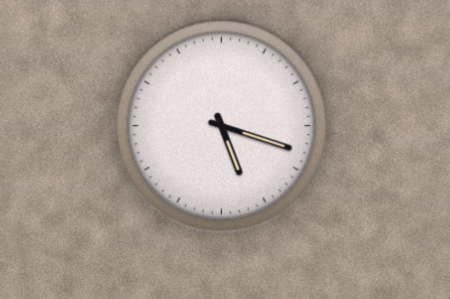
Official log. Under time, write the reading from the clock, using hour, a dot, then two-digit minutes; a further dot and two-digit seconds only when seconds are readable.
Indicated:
5.18
